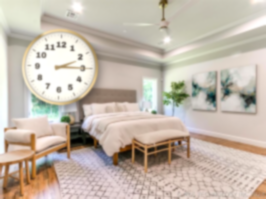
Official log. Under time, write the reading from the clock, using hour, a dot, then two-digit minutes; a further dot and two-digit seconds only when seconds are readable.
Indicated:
2.15
